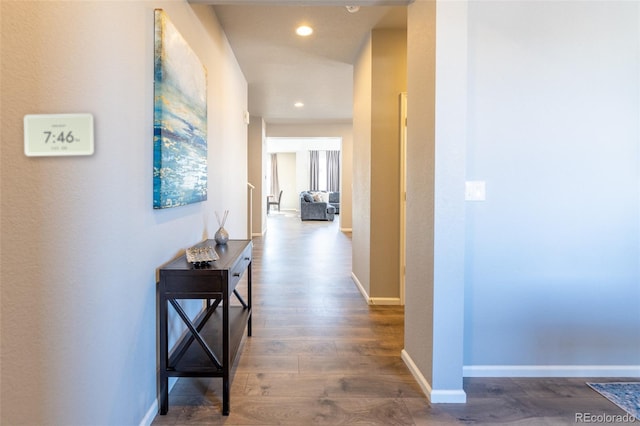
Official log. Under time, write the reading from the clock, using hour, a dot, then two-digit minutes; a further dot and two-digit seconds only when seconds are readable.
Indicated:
7.46
